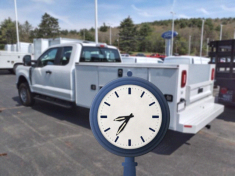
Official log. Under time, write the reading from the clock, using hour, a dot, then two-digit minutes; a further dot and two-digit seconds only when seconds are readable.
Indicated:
8.36
